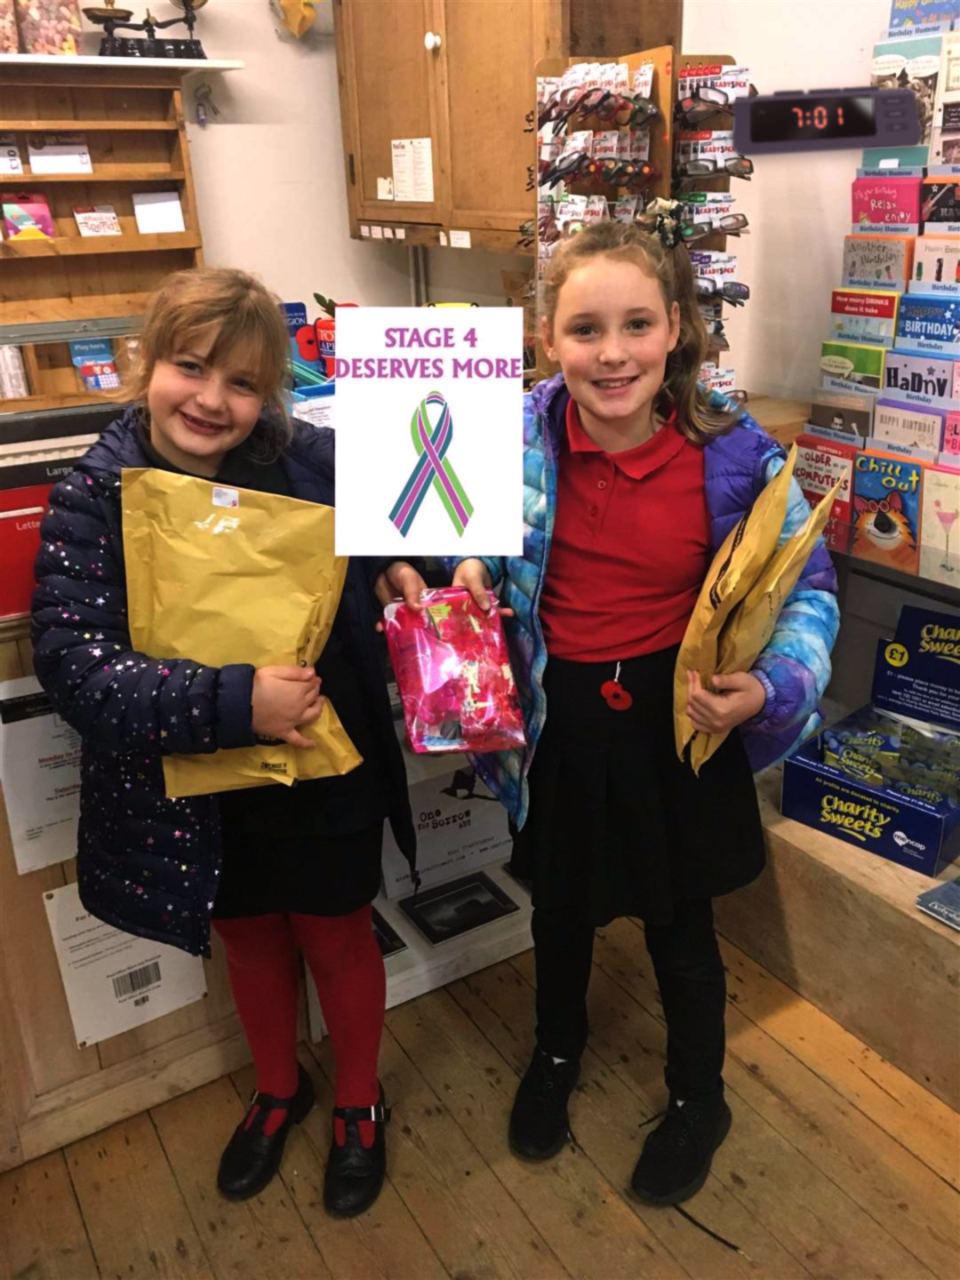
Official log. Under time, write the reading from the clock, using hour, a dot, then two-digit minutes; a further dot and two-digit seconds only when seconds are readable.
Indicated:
7.01
